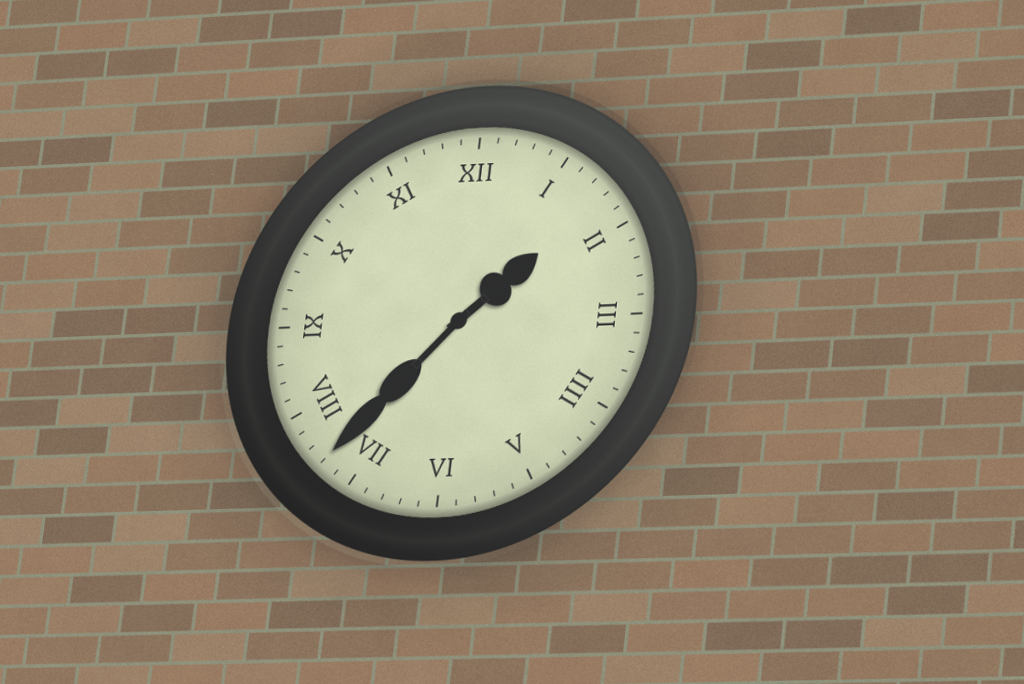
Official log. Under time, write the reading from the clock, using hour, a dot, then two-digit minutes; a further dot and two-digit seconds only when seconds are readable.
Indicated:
1.37
